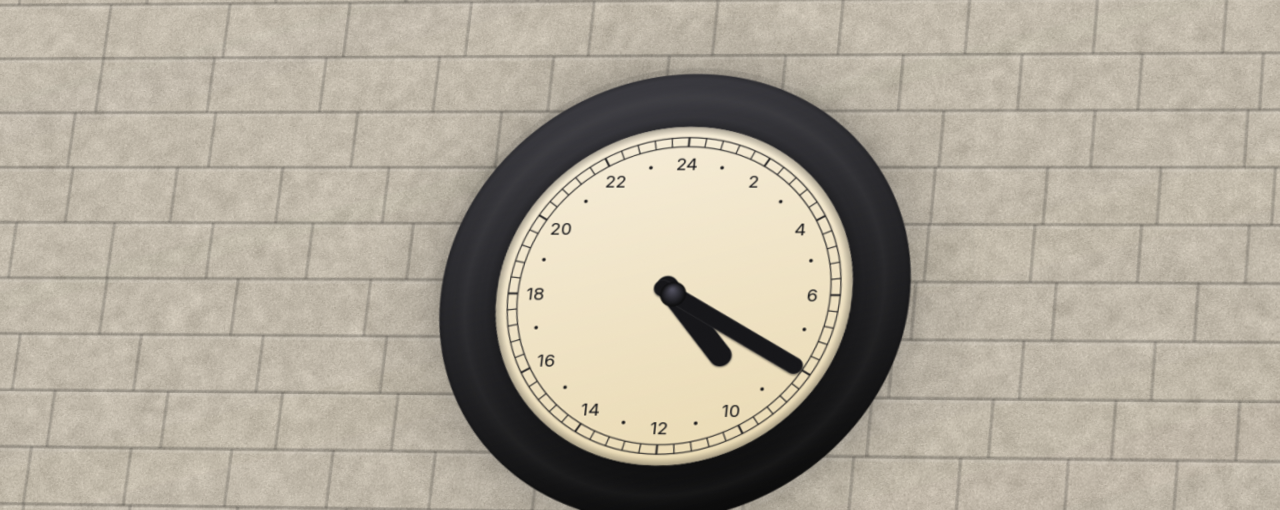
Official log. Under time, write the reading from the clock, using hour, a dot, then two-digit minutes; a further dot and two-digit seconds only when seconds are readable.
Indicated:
9.20
